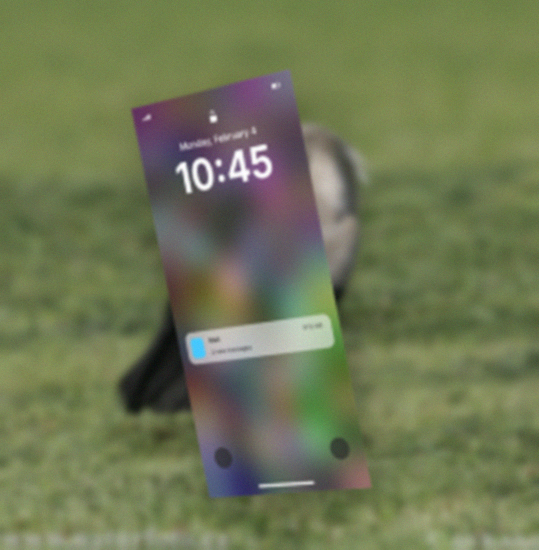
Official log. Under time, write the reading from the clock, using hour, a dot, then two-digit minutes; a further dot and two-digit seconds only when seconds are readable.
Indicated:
10.45
